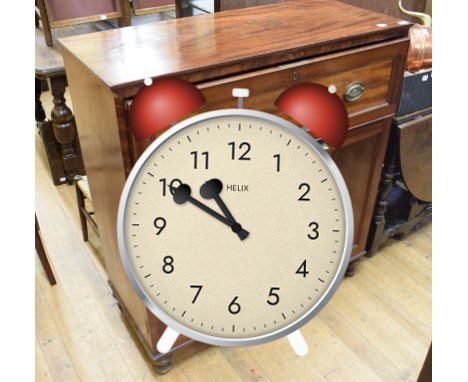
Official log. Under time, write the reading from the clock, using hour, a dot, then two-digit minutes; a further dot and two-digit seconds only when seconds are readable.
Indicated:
10.50
